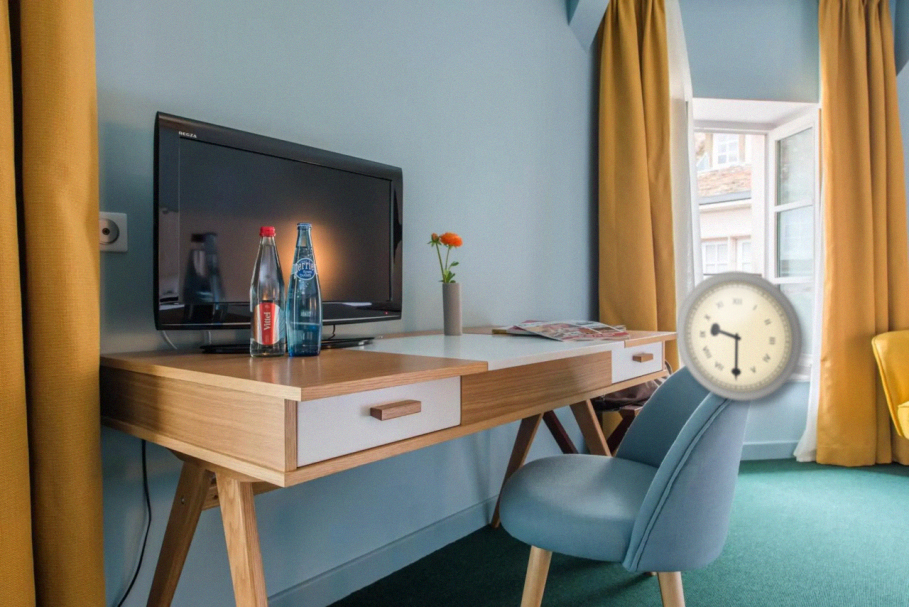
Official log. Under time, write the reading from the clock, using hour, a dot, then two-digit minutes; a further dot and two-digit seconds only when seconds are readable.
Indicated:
9.30
